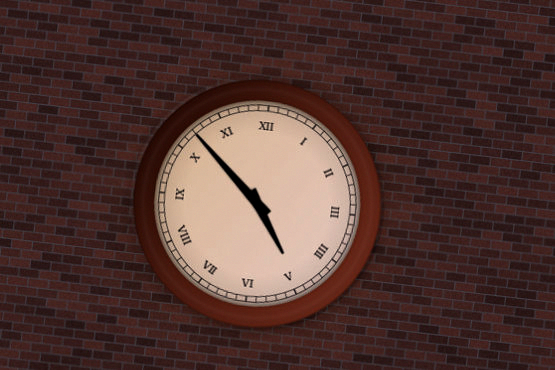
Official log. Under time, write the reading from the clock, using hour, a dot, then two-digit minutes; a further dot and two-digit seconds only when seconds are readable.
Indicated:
4.52
